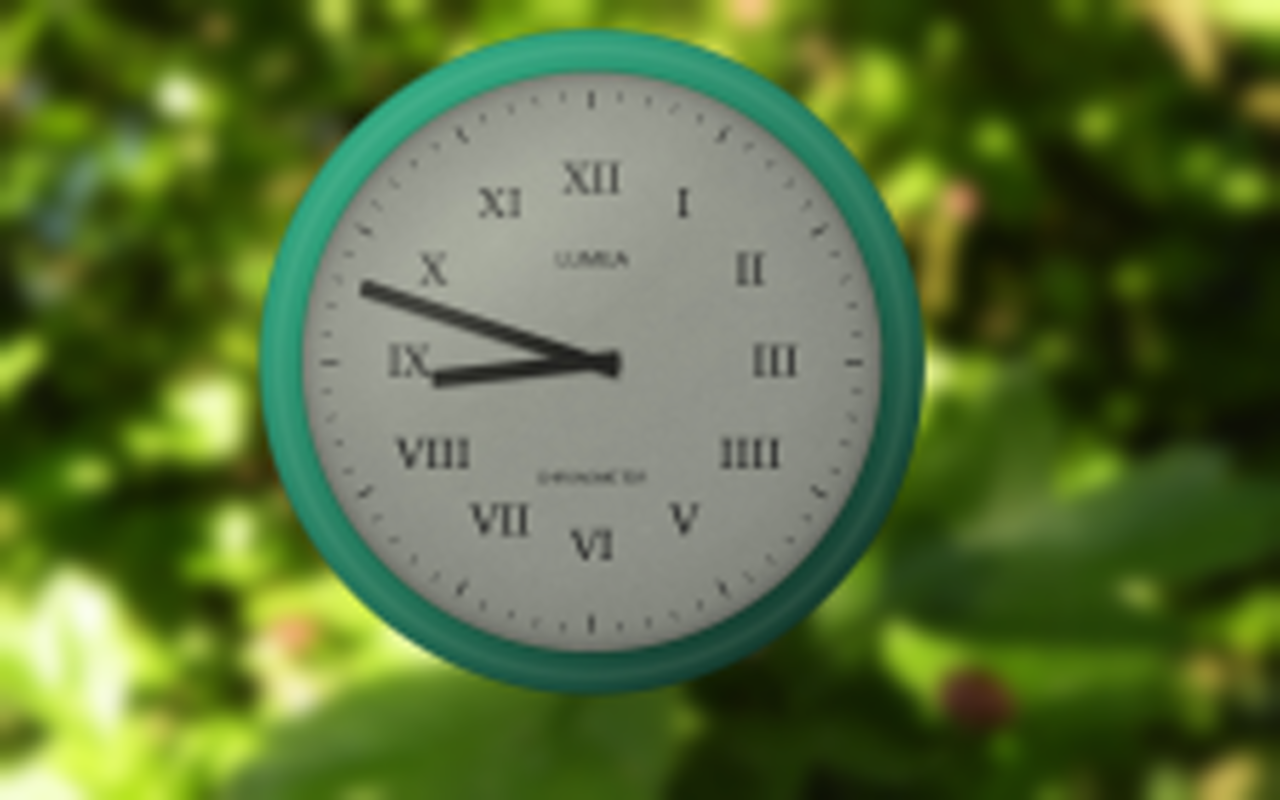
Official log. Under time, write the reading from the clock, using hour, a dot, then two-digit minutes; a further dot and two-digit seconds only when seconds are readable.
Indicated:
8.48
